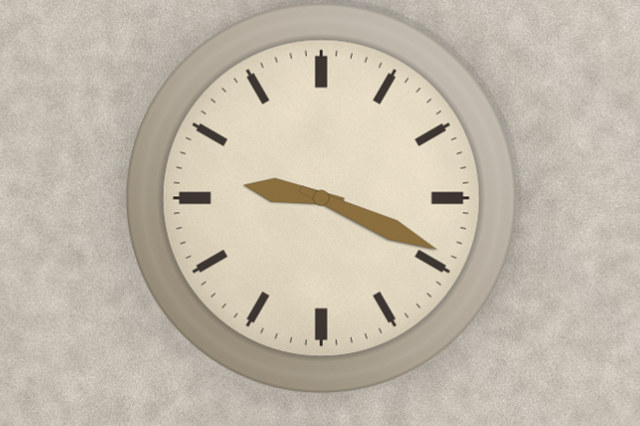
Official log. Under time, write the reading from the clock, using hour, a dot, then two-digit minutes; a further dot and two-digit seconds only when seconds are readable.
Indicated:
9.19
